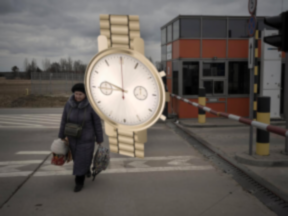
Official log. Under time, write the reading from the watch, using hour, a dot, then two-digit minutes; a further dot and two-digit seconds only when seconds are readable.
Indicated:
9.45
